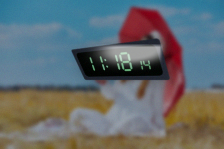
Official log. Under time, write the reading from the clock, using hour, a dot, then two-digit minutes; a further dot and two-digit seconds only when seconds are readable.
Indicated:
11.18.14
